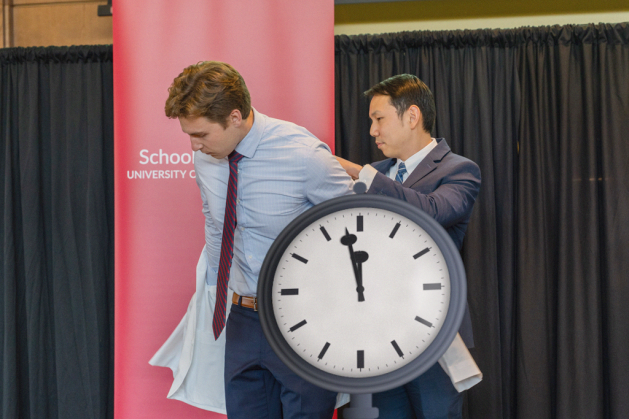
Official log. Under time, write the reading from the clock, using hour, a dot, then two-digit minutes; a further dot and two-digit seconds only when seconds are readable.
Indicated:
11.58
